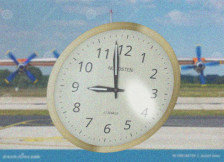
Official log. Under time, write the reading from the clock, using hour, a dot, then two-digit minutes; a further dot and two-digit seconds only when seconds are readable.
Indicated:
8.58
